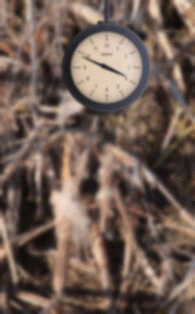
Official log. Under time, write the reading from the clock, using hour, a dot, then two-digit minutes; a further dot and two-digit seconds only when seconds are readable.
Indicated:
3.49
